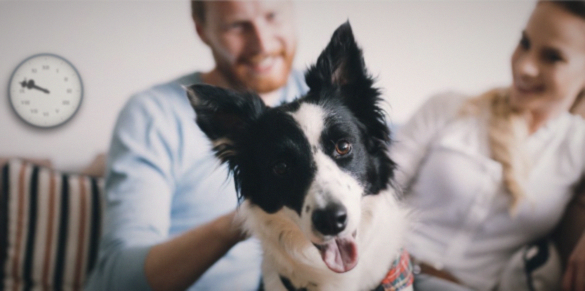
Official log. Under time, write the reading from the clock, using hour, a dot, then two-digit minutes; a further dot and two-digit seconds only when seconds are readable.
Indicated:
9.48
